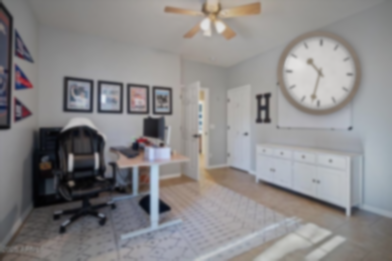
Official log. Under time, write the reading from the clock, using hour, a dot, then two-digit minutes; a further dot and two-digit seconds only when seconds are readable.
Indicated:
10.32
